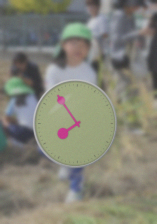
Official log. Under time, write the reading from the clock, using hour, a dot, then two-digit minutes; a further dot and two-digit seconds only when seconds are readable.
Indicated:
7.54
